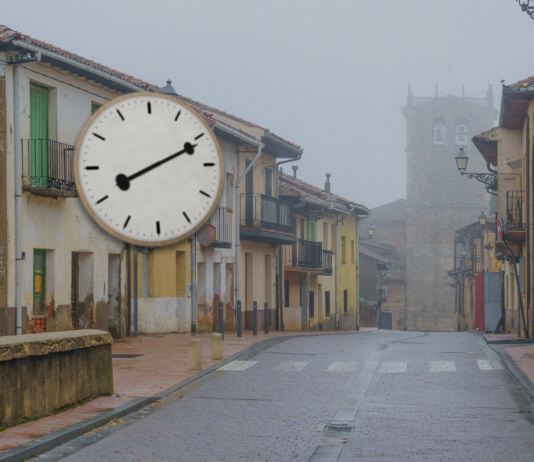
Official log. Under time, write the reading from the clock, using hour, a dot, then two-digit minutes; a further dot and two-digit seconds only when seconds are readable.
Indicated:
8.11
